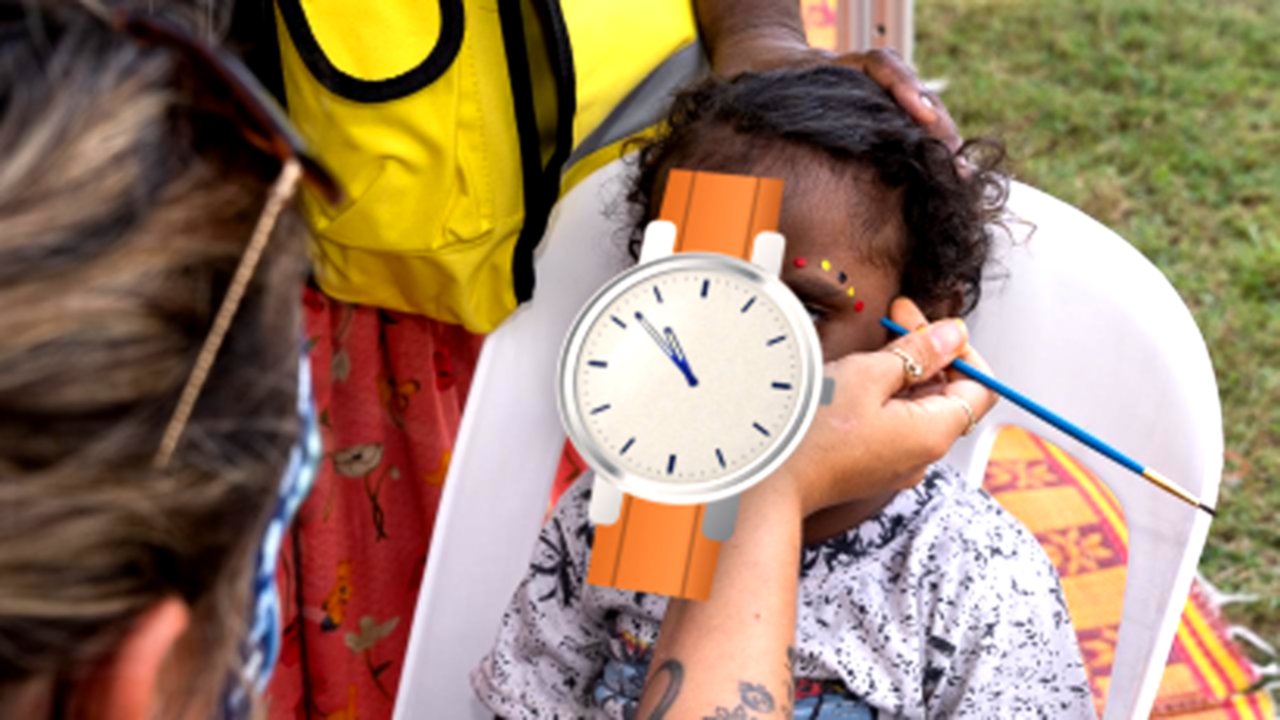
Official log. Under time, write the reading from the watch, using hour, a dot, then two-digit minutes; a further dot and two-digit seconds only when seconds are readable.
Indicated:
10.52
